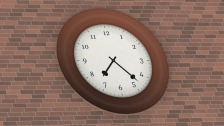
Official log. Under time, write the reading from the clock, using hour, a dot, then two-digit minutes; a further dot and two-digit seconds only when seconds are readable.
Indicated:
7.23
